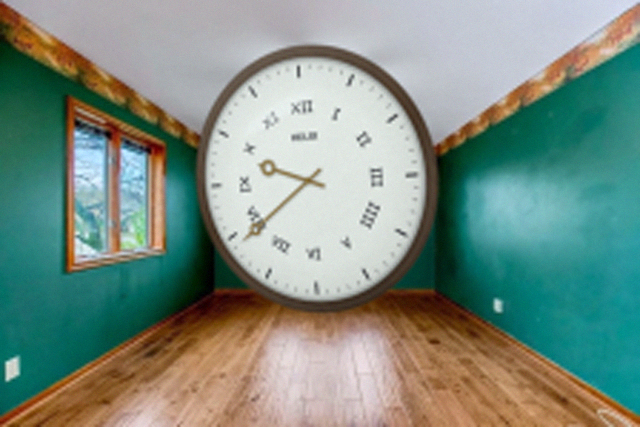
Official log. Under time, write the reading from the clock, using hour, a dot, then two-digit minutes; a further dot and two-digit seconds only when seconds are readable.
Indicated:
9.39
